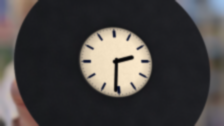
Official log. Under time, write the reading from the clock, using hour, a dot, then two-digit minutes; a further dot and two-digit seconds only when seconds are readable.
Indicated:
2.31
